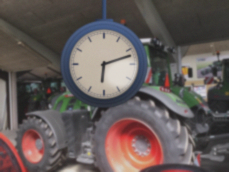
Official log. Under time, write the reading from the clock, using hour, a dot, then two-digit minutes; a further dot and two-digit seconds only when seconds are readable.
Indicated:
6.12
